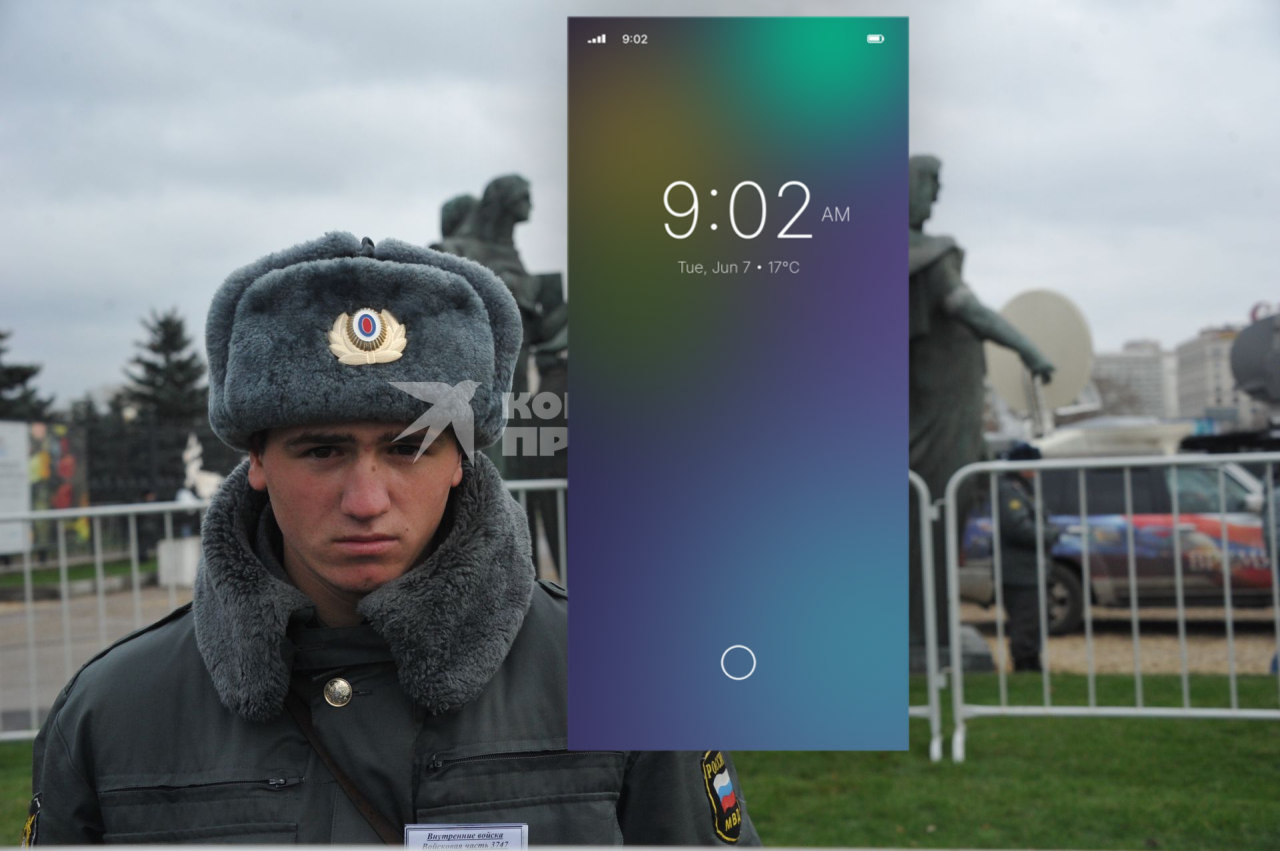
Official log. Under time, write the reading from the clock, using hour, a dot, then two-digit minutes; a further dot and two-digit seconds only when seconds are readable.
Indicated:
9.02
